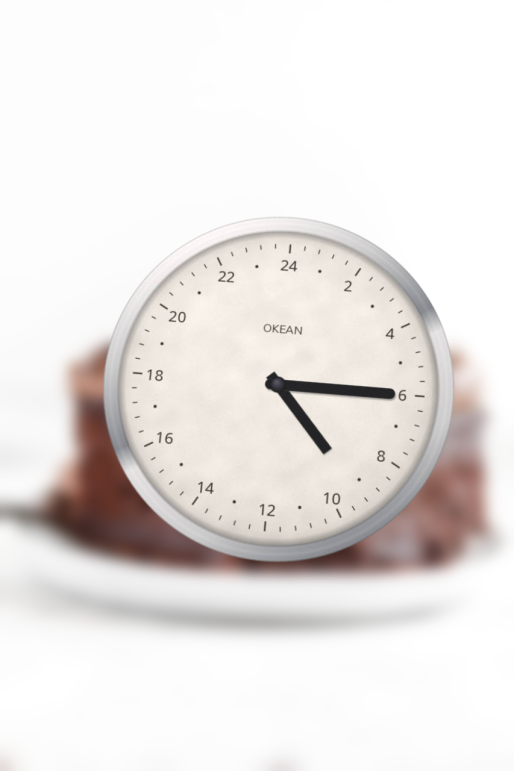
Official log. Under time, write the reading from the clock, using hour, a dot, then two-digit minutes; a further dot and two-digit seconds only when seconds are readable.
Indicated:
9.15
